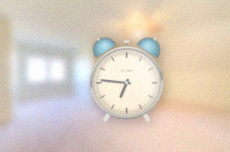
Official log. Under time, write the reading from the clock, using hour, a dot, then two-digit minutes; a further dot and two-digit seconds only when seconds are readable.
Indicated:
6.46
